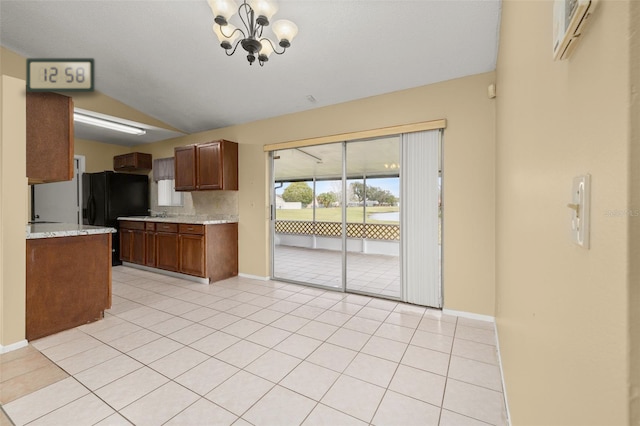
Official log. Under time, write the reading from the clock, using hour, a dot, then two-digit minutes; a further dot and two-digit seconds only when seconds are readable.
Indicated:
12.58
